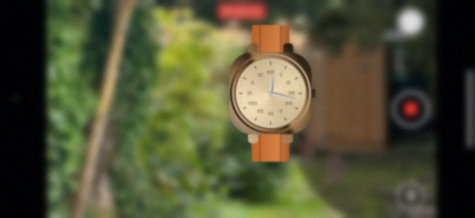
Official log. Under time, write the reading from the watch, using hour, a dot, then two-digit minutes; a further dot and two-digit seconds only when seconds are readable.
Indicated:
12.17
